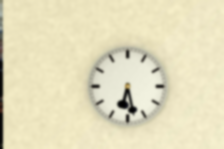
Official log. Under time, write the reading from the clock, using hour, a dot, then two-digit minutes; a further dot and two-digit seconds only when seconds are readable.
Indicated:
6.28
